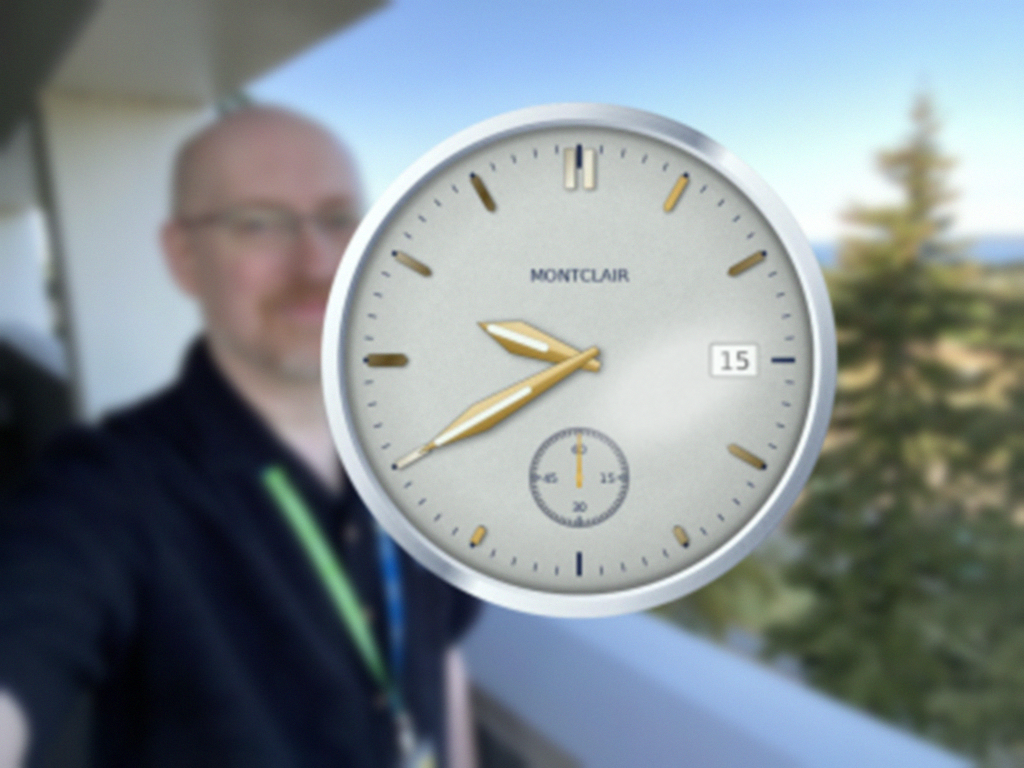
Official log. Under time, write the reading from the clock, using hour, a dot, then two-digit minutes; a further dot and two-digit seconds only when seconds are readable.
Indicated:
9.40
